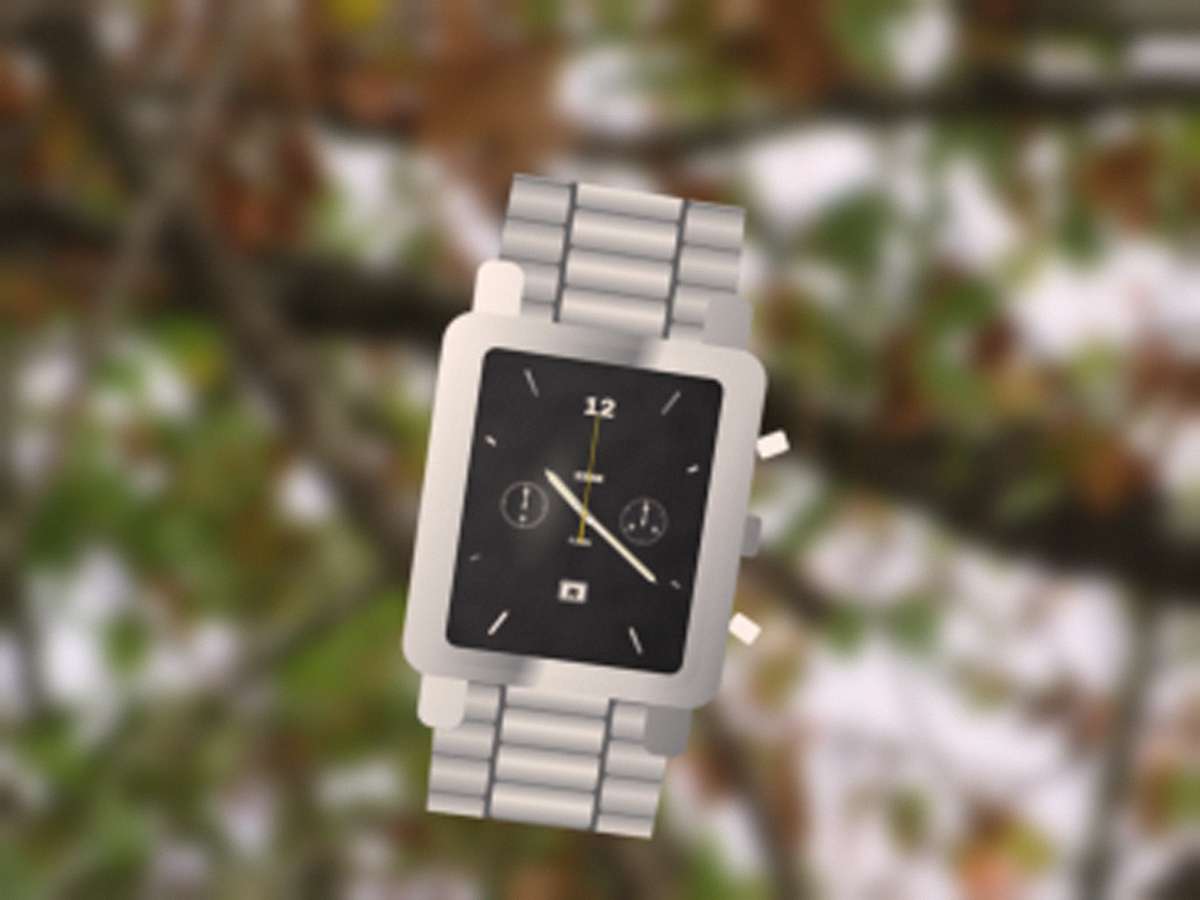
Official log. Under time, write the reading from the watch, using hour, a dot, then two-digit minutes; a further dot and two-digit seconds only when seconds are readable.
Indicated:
10.21
